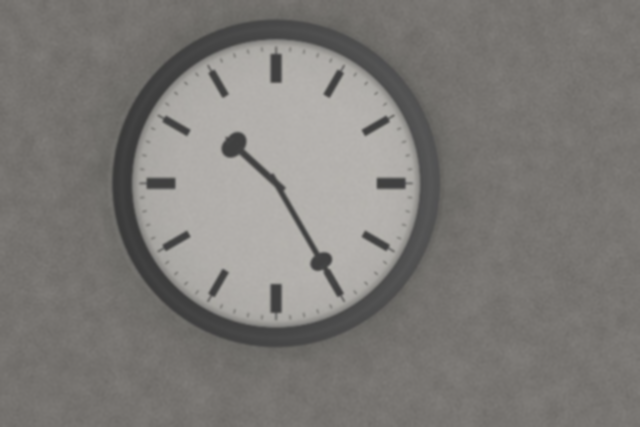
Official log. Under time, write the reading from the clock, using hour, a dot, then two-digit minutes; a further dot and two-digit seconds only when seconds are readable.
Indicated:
10.25
